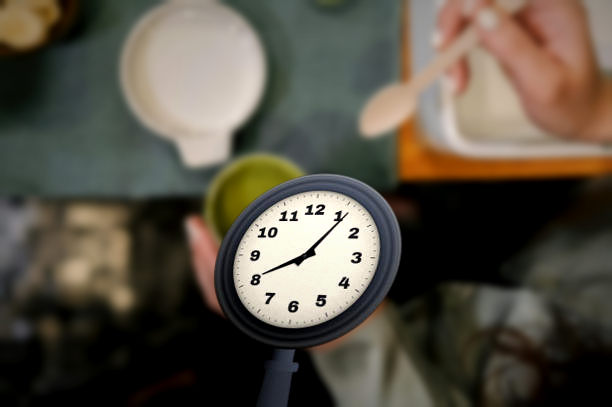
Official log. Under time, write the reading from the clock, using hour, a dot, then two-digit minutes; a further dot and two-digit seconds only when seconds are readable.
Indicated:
8.06
